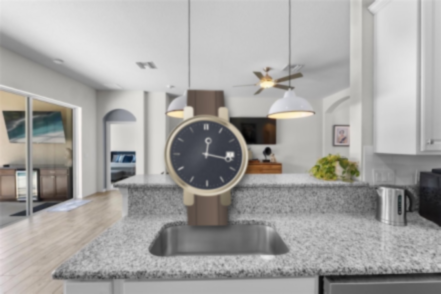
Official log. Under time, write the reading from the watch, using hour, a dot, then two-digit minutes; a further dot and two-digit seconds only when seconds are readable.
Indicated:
12.17
